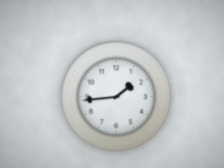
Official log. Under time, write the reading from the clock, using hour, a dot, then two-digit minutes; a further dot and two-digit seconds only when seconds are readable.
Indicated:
1.44
